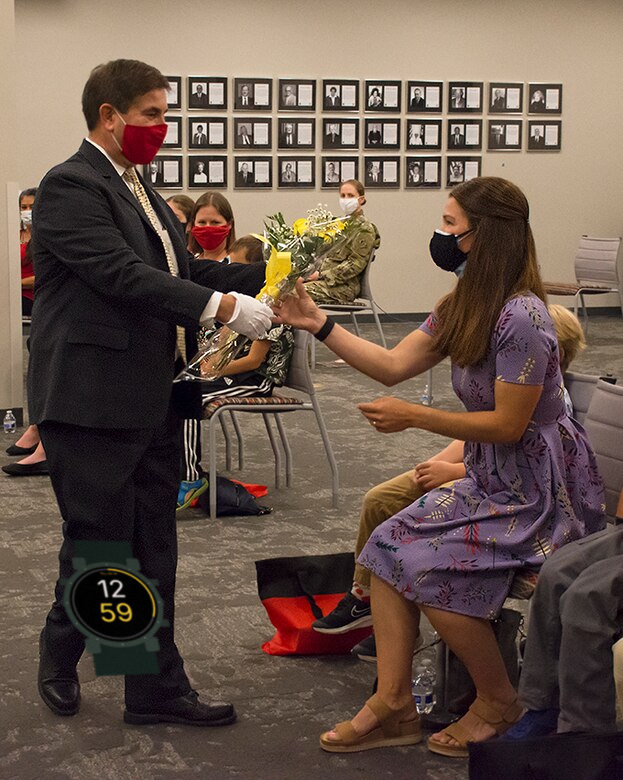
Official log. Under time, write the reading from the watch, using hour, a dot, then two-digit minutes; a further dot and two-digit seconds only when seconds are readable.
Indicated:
12.59
